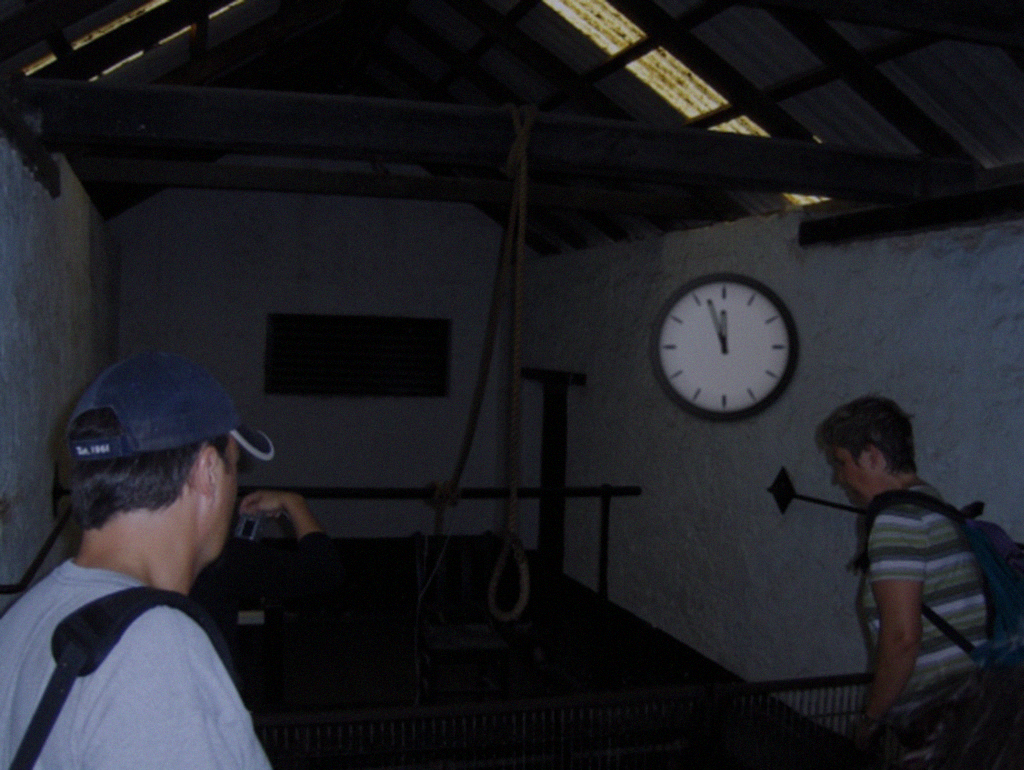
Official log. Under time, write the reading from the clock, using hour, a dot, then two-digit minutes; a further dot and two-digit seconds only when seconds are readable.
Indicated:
11.57
